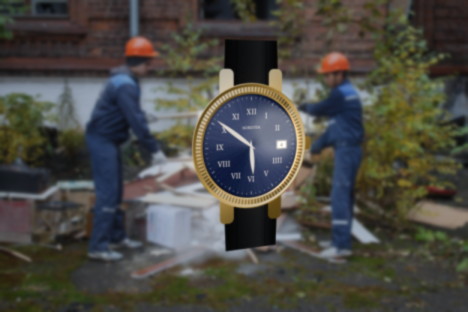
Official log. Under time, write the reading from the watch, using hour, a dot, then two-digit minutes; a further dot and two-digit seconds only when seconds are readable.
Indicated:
5.51
